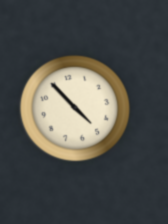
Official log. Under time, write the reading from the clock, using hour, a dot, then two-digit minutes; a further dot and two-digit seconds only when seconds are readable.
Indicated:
4.55
